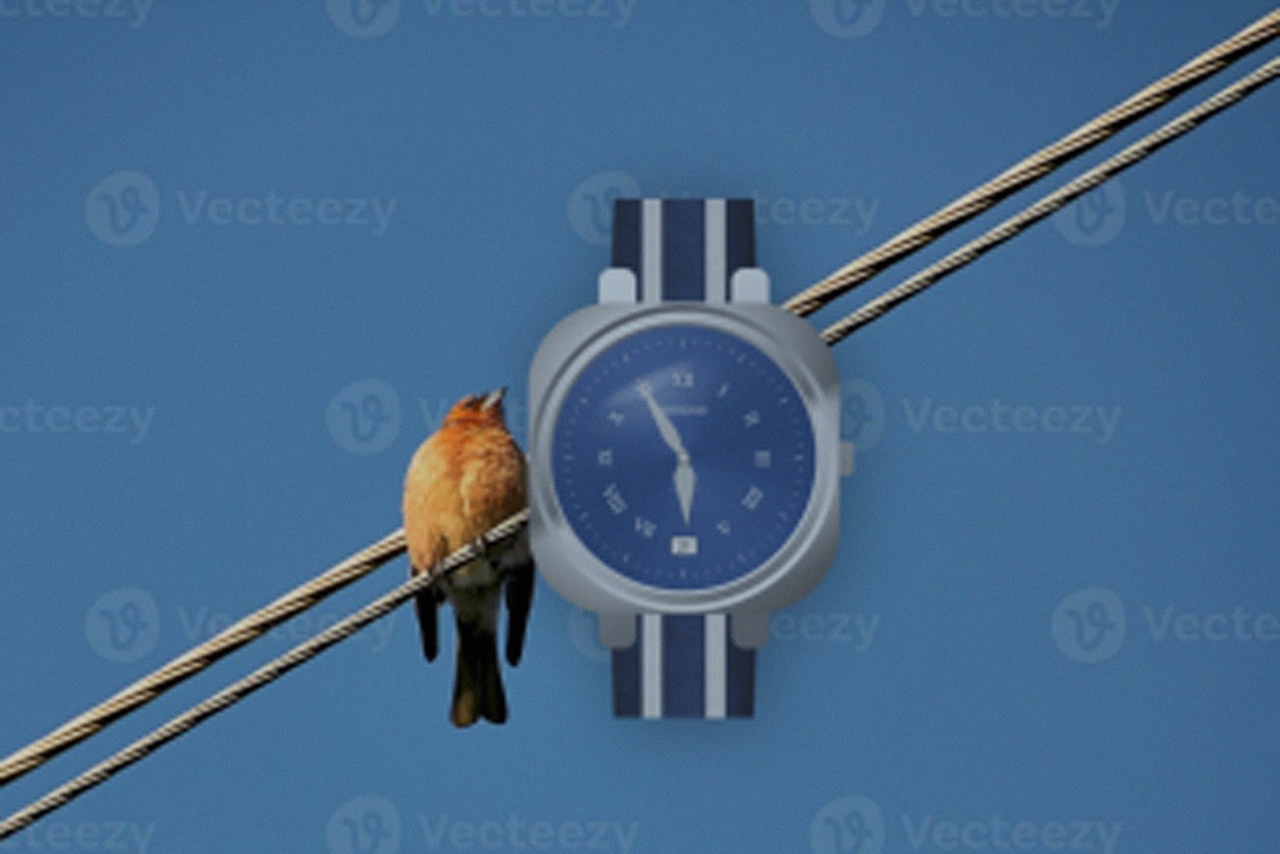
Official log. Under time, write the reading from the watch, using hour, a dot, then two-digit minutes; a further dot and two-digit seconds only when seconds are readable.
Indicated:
5.55
